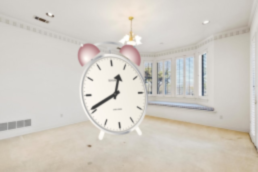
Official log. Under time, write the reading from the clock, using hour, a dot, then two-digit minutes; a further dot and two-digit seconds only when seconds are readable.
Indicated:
12.41
